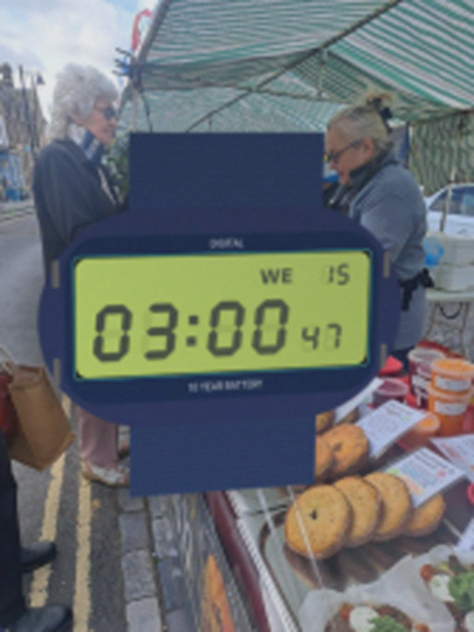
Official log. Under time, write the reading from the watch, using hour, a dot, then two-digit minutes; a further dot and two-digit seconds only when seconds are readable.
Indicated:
3.00.47
